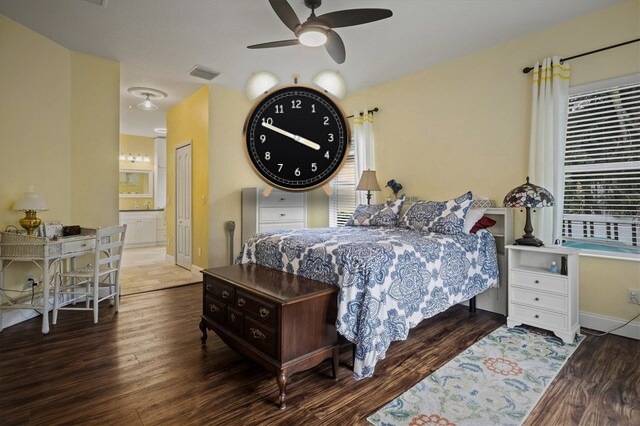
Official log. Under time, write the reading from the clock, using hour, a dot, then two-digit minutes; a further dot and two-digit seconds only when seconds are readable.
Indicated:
3.49
